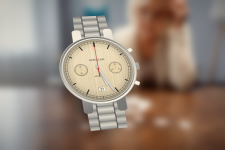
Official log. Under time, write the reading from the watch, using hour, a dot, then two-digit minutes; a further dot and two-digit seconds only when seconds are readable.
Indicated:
5.26
